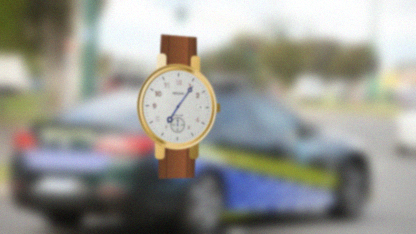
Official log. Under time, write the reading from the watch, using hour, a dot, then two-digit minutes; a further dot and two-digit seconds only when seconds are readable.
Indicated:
7.06
